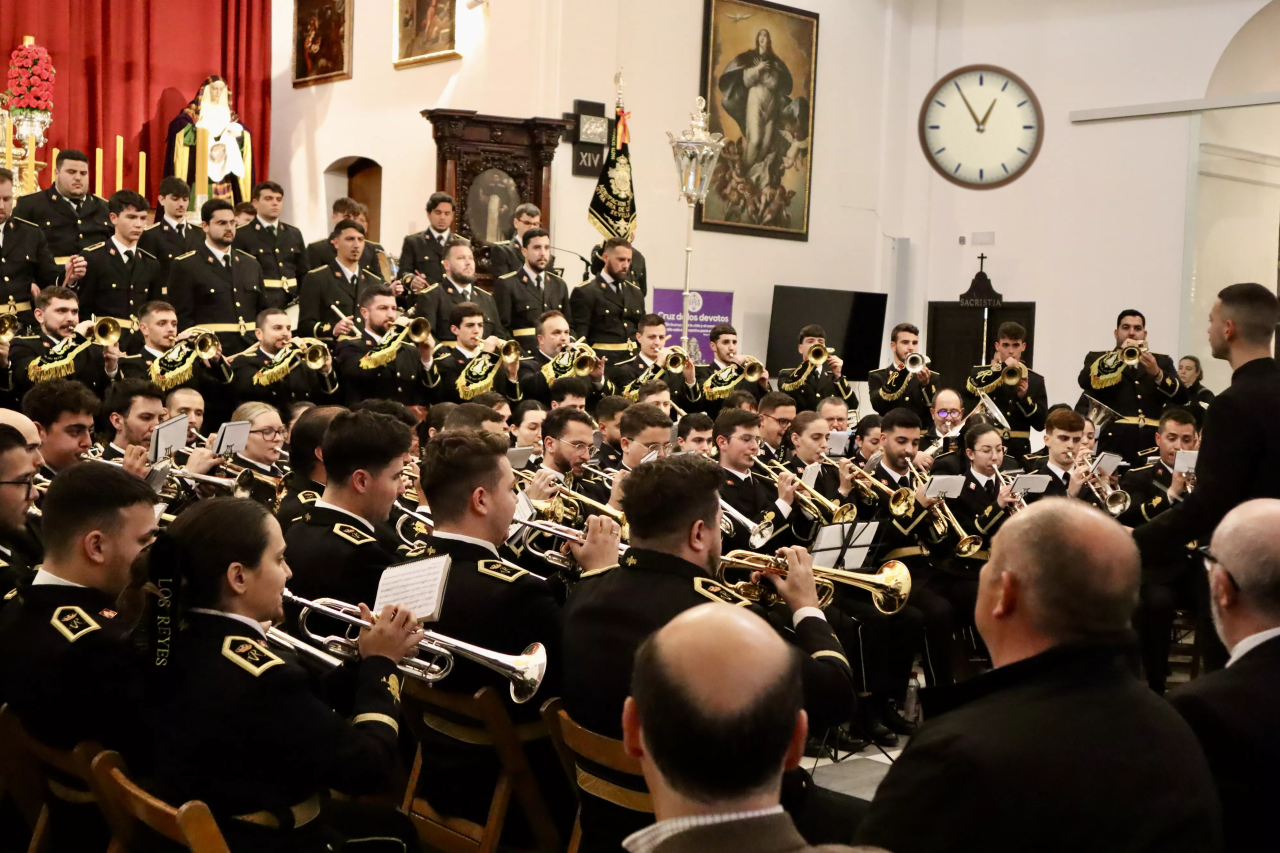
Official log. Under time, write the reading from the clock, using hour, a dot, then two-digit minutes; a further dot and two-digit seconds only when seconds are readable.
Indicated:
12.55
